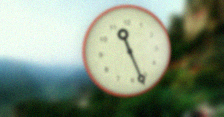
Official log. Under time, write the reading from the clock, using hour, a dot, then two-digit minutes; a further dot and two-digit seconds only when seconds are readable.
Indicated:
11.27
